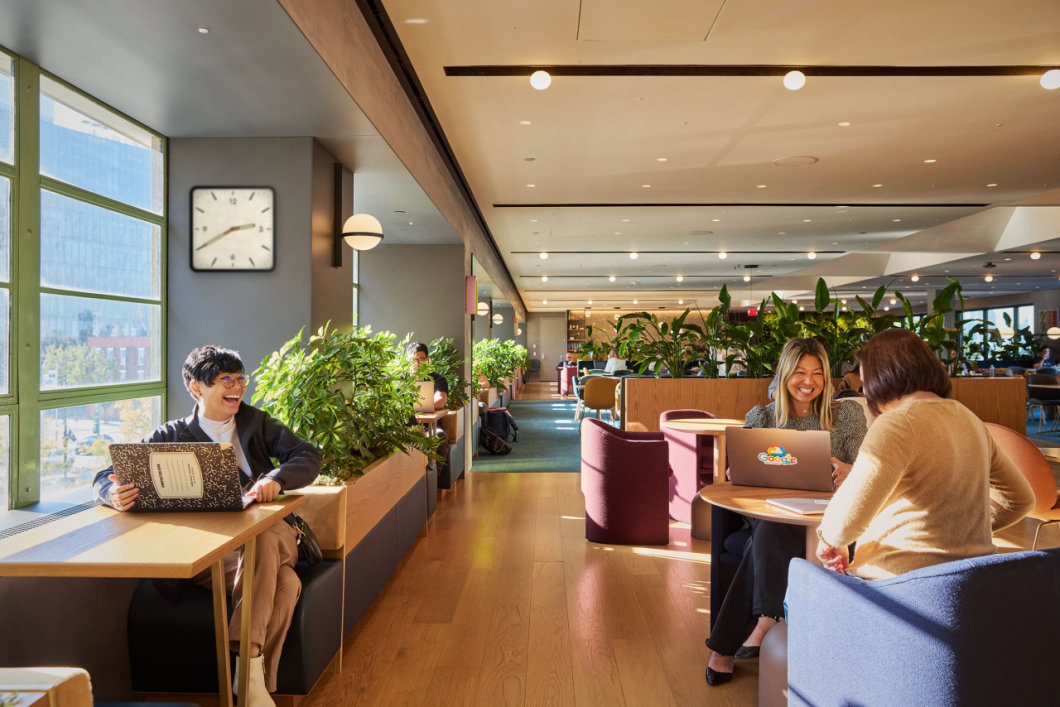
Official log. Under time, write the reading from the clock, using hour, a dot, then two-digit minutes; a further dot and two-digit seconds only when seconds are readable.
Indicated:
2.40
